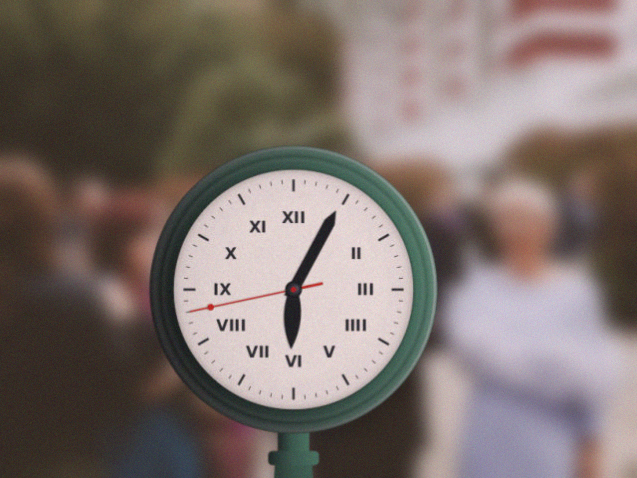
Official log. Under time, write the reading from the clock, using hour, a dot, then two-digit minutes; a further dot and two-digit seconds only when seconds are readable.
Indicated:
6.04.43
